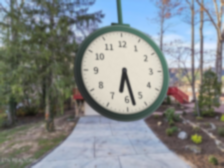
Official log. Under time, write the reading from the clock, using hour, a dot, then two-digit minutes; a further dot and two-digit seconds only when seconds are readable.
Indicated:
6.28
